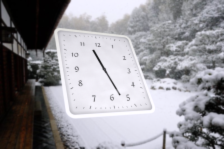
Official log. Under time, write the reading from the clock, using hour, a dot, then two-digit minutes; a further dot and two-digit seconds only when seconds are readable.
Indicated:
11.27
